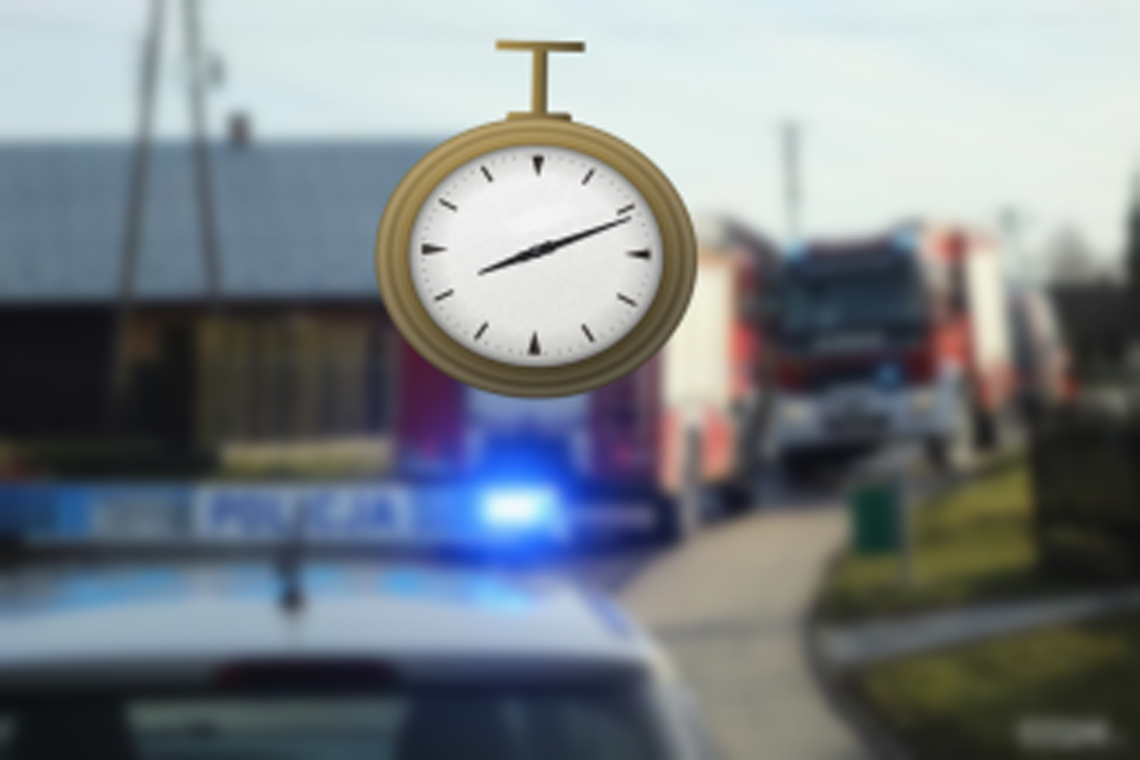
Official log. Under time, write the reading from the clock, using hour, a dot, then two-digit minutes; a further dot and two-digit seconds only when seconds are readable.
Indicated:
8.11
